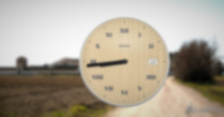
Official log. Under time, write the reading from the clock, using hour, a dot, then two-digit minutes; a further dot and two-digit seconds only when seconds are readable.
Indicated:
8.44
